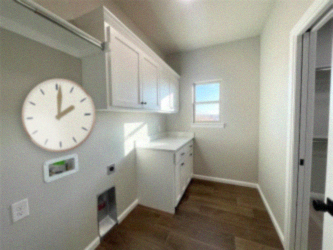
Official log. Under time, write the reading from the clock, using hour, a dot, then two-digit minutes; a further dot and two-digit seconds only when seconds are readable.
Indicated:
2.01
